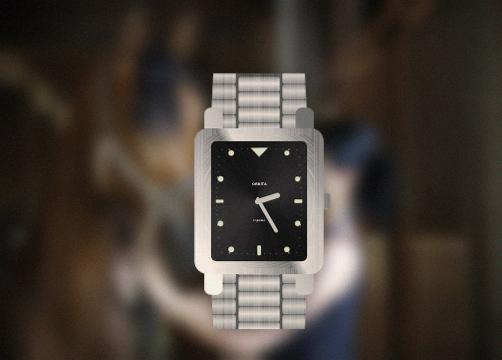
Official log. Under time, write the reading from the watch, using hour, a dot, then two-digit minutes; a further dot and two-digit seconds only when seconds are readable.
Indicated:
2.25
